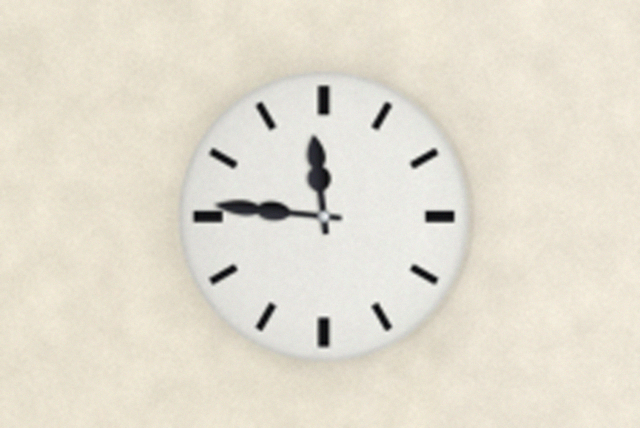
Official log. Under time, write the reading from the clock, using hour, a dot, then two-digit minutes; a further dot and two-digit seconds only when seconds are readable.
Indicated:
11.46
